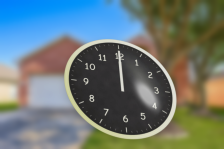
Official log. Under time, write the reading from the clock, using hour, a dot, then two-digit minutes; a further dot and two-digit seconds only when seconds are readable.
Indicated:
12.00
